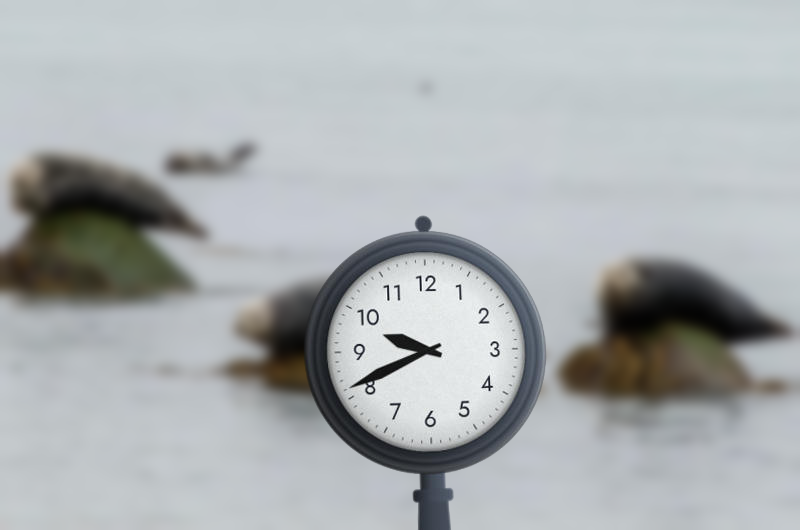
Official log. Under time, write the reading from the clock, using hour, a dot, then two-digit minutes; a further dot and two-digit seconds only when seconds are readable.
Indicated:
9.41
